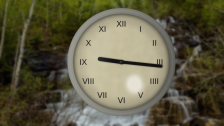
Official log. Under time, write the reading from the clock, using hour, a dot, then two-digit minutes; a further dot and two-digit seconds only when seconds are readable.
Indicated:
9.16
